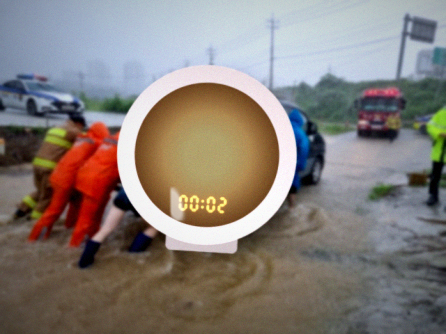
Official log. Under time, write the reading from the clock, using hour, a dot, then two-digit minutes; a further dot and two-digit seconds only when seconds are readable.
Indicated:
0.02
